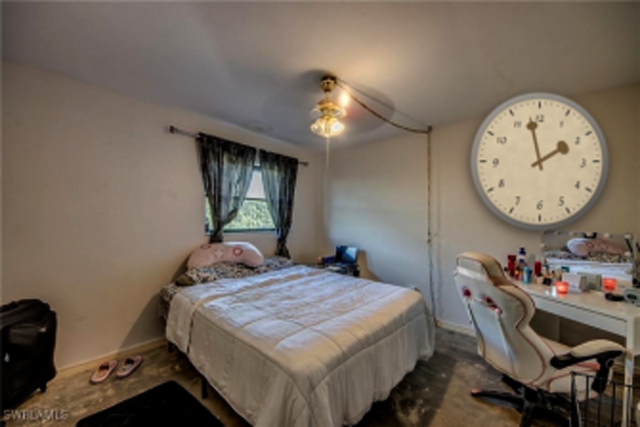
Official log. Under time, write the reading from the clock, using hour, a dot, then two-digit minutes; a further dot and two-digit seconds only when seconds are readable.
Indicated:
1.58
